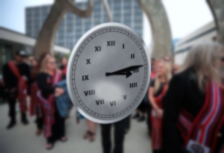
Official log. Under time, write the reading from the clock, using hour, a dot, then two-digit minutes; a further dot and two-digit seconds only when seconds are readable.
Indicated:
3.14
